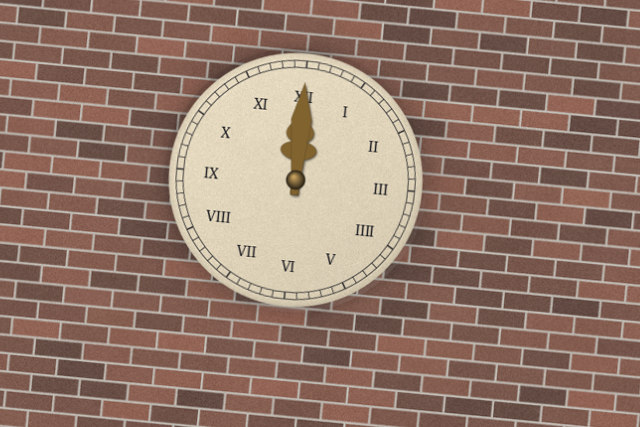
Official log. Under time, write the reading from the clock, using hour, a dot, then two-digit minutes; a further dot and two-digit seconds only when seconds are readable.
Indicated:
12.00
